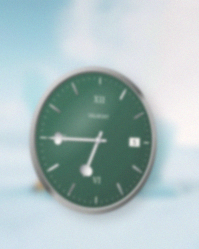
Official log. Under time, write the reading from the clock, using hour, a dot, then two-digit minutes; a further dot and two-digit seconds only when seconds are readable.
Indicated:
6.45
